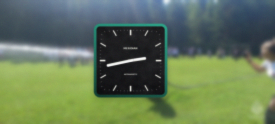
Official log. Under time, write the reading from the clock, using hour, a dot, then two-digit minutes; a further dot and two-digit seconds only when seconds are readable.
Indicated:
2.43
